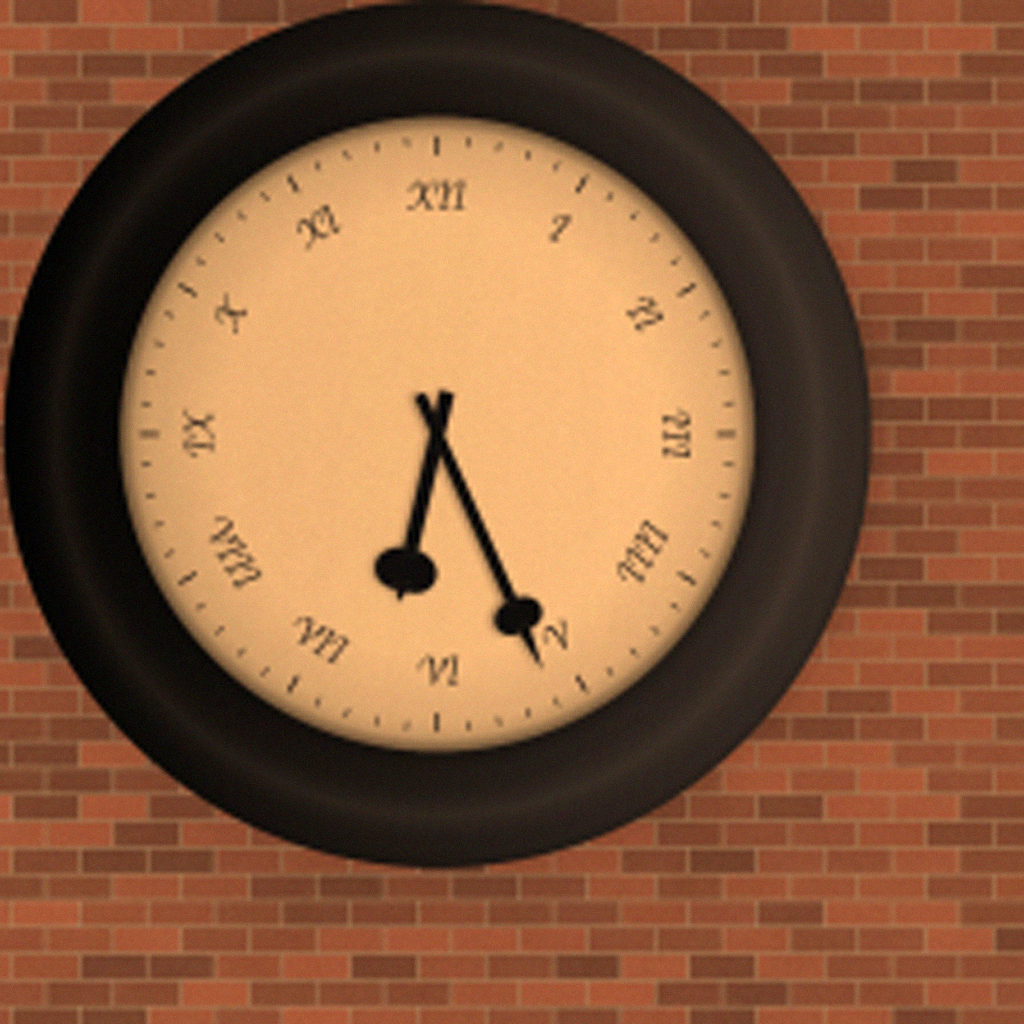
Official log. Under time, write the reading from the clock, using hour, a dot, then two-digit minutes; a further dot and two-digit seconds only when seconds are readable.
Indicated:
6.26
